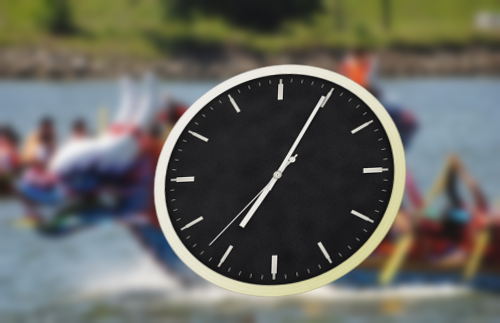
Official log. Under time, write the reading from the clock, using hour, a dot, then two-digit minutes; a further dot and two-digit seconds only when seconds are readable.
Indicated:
7.04.37
